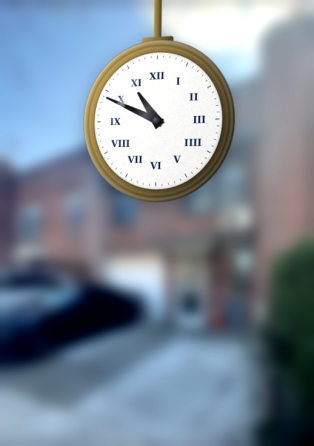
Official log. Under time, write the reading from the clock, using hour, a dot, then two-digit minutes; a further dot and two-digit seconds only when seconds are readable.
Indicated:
10.49
